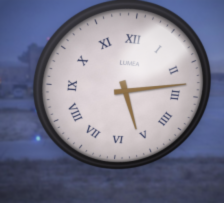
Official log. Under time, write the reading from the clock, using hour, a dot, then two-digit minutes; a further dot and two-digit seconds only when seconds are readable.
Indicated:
5.13
